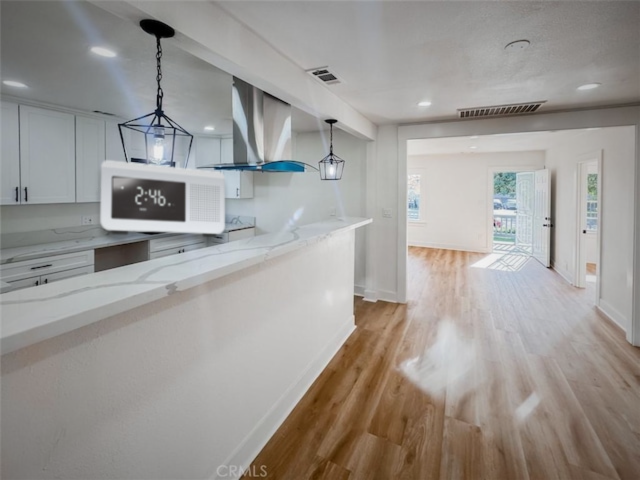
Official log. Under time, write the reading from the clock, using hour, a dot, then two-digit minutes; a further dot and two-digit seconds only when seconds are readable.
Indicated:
2.46
